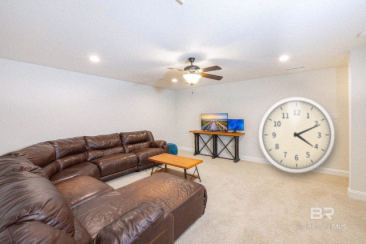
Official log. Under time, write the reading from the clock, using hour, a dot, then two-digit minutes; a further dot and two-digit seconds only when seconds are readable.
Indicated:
4.11
